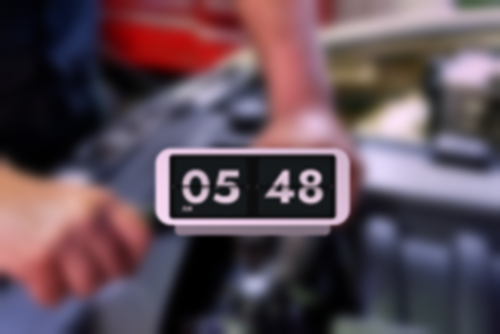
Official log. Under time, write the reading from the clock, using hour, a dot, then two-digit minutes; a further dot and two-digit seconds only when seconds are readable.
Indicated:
5.48
